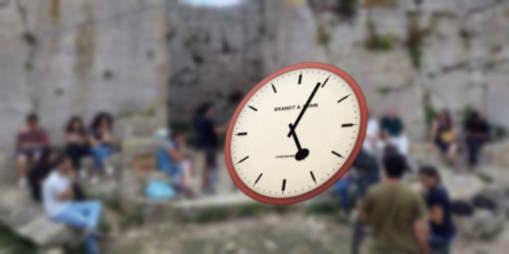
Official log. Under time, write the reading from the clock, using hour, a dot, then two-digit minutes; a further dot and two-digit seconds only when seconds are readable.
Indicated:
5.04
